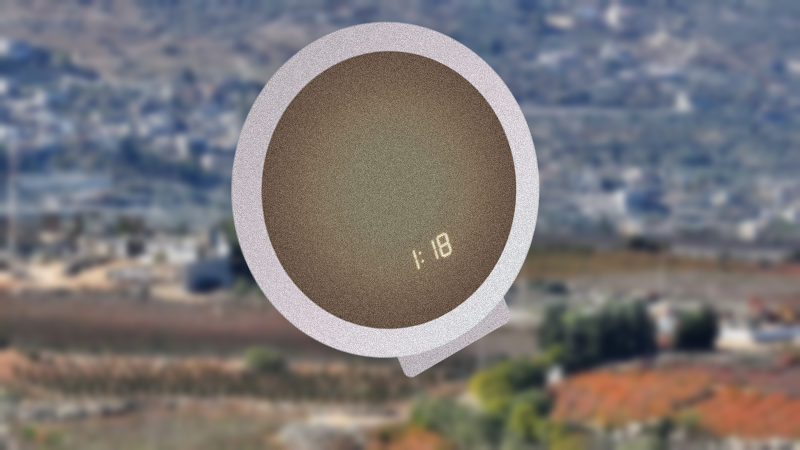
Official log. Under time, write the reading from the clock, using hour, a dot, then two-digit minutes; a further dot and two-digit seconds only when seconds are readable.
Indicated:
1.18
